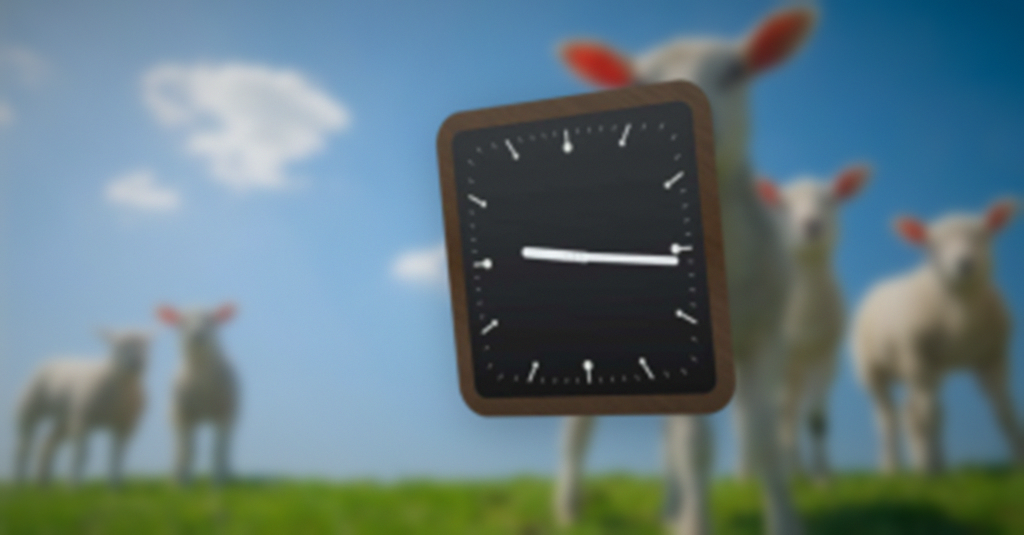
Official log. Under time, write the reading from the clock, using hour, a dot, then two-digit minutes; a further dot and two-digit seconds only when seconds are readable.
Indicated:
9.16
